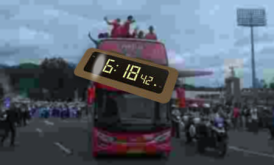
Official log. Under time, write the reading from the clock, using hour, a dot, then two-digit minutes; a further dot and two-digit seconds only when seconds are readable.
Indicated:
6.18.42
